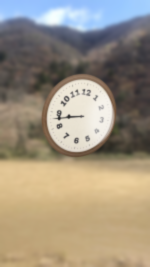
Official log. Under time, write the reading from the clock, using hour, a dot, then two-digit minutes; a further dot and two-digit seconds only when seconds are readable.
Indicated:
8.43
